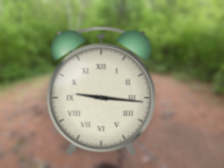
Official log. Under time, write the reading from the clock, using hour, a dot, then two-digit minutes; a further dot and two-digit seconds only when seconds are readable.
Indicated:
9.16
